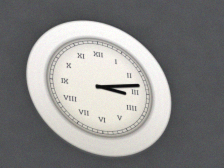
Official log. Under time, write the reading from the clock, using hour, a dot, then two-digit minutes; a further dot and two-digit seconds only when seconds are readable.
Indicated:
3.13
